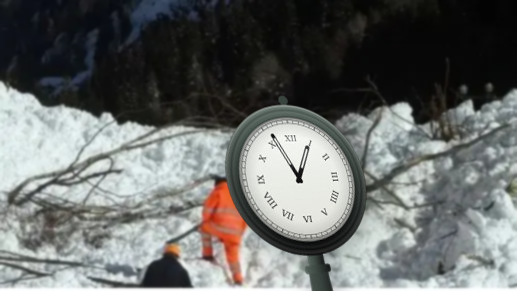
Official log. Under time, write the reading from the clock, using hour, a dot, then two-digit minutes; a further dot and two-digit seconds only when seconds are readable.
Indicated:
12.56
